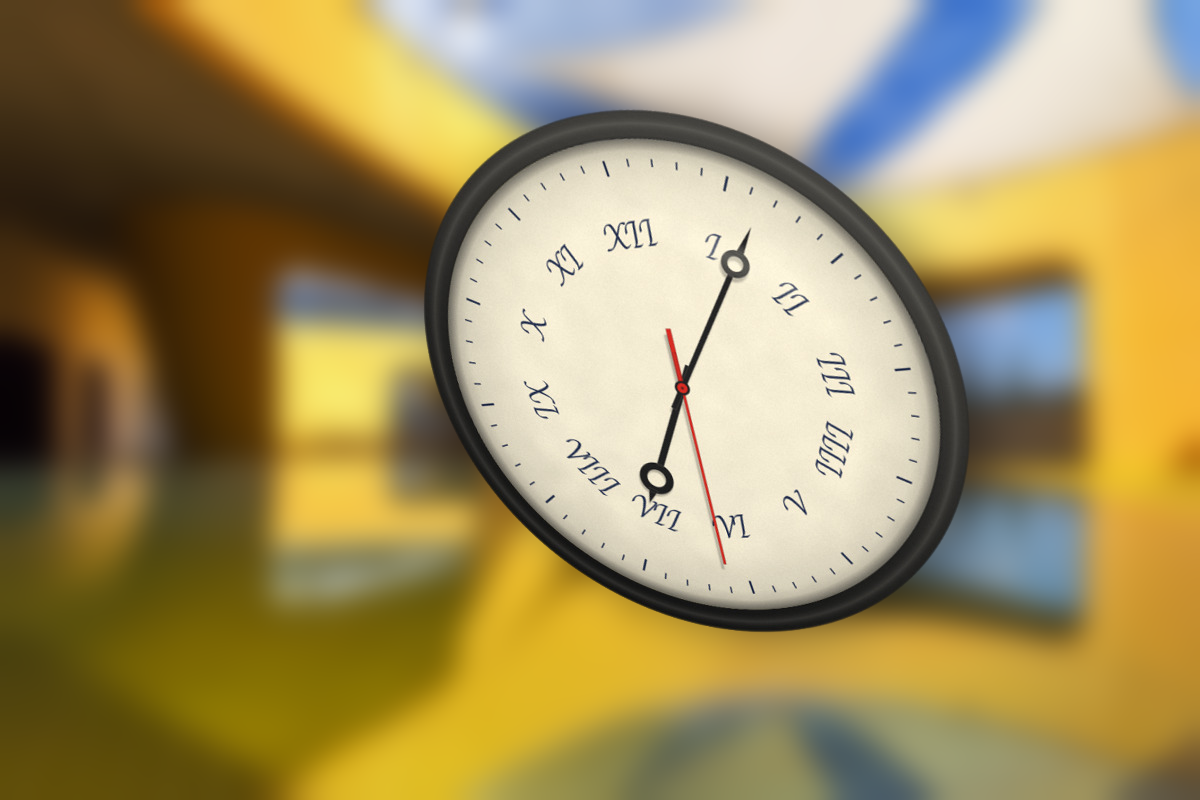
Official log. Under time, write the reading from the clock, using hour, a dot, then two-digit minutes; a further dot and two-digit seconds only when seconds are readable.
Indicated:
7.06.31
